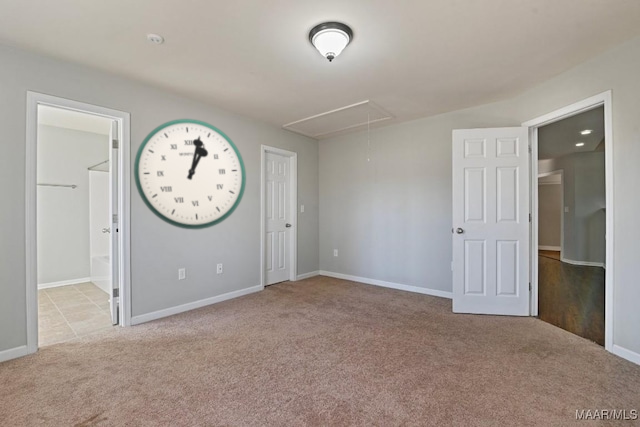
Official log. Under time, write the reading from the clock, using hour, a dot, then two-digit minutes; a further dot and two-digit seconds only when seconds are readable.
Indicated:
1.03
